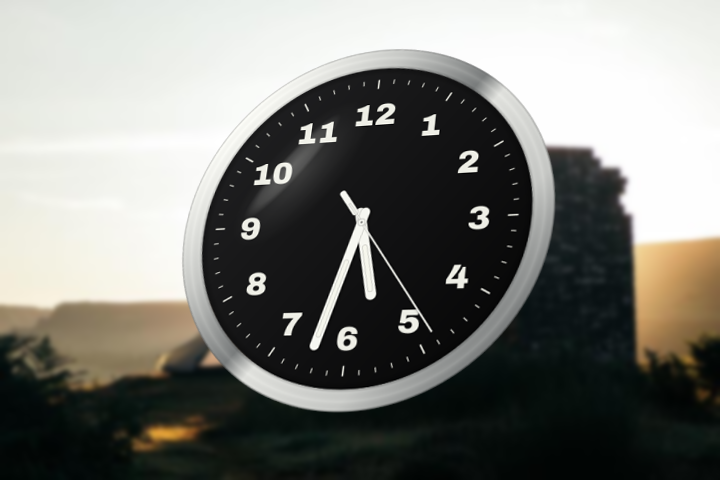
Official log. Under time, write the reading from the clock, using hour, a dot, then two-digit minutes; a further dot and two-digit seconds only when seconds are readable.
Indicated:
5.32.24
